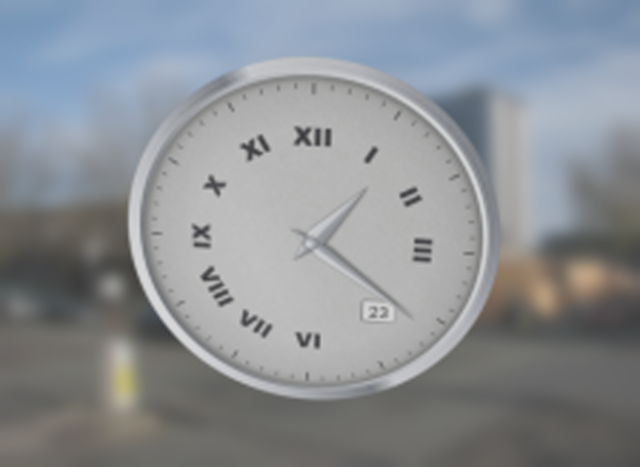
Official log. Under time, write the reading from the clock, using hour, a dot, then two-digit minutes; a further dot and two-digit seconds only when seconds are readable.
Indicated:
1.21
